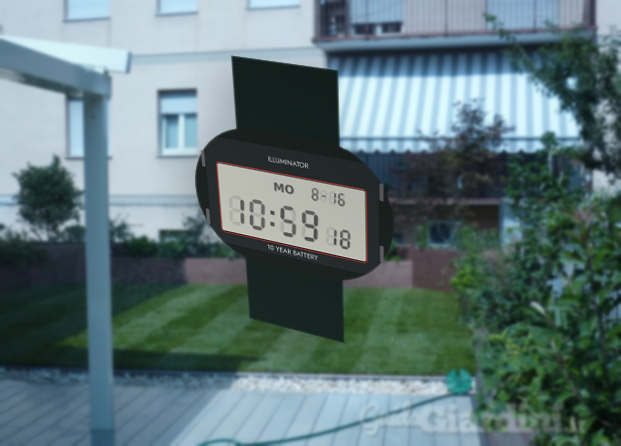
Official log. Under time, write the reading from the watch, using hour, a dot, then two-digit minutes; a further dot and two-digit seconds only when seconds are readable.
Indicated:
10.59.18
